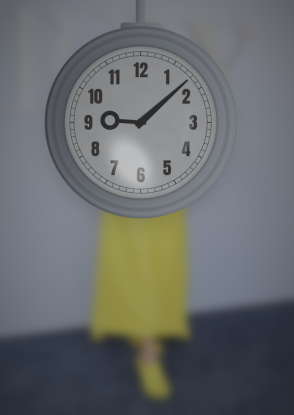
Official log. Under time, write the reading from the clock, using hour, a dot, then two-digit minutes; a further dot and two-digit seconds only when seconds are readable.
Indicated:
9.08
